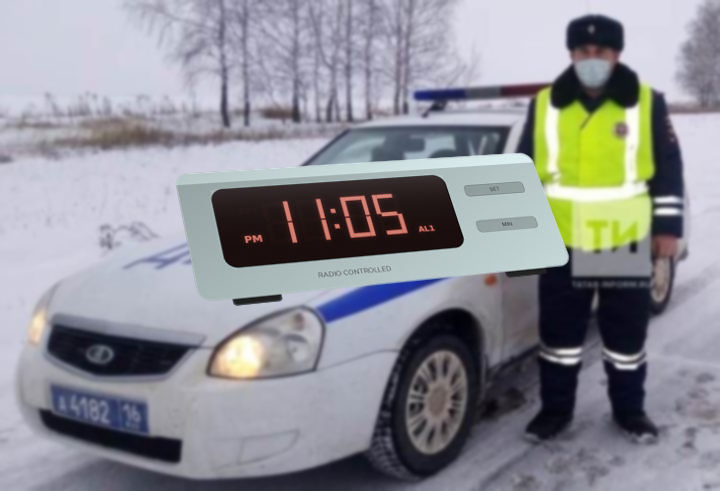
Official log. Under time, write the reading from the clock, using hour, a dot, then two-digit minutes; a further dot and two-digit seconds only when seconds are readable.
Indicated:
11.05
